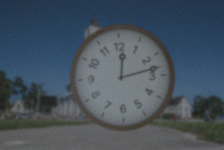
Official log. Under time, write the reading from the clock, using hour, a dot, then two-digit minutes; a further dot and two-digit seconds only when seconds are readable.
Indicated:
12.13
